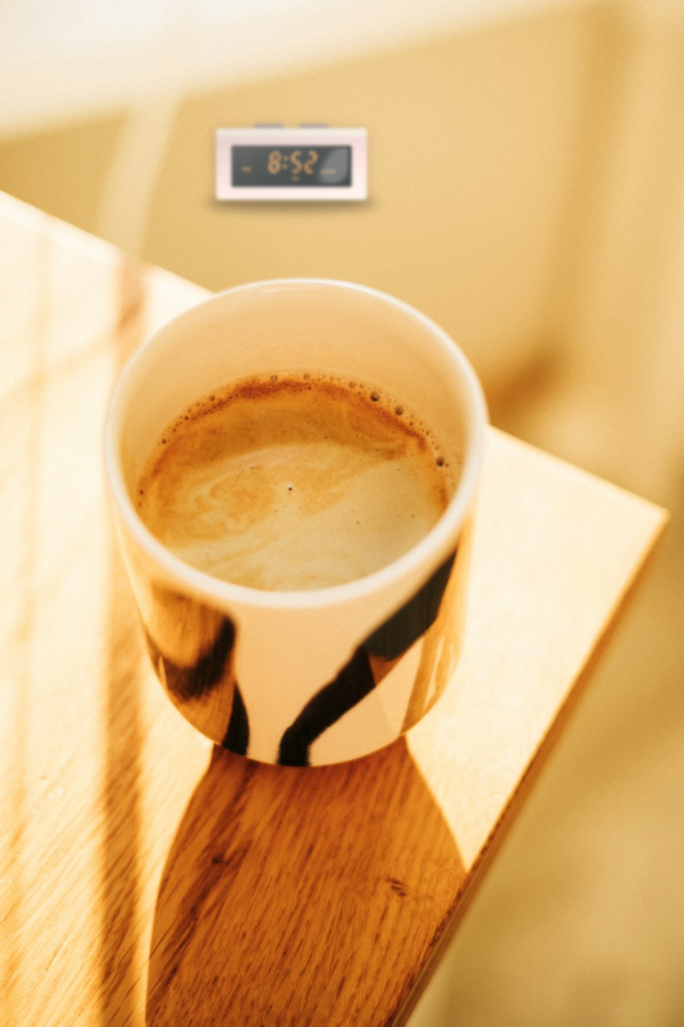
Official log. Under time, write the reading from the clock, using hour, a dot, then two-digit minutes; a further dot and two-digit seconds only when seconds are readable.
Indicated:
8.52
